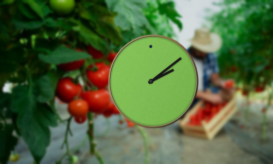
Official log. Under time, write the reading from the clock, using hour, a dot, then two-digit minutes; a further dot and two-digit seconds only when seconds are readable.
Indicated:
2.09
